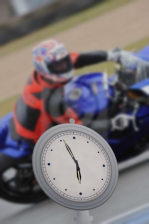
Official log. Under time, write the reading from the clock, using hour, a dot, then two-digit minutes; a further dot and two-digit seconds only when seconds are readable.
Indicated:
5.56
